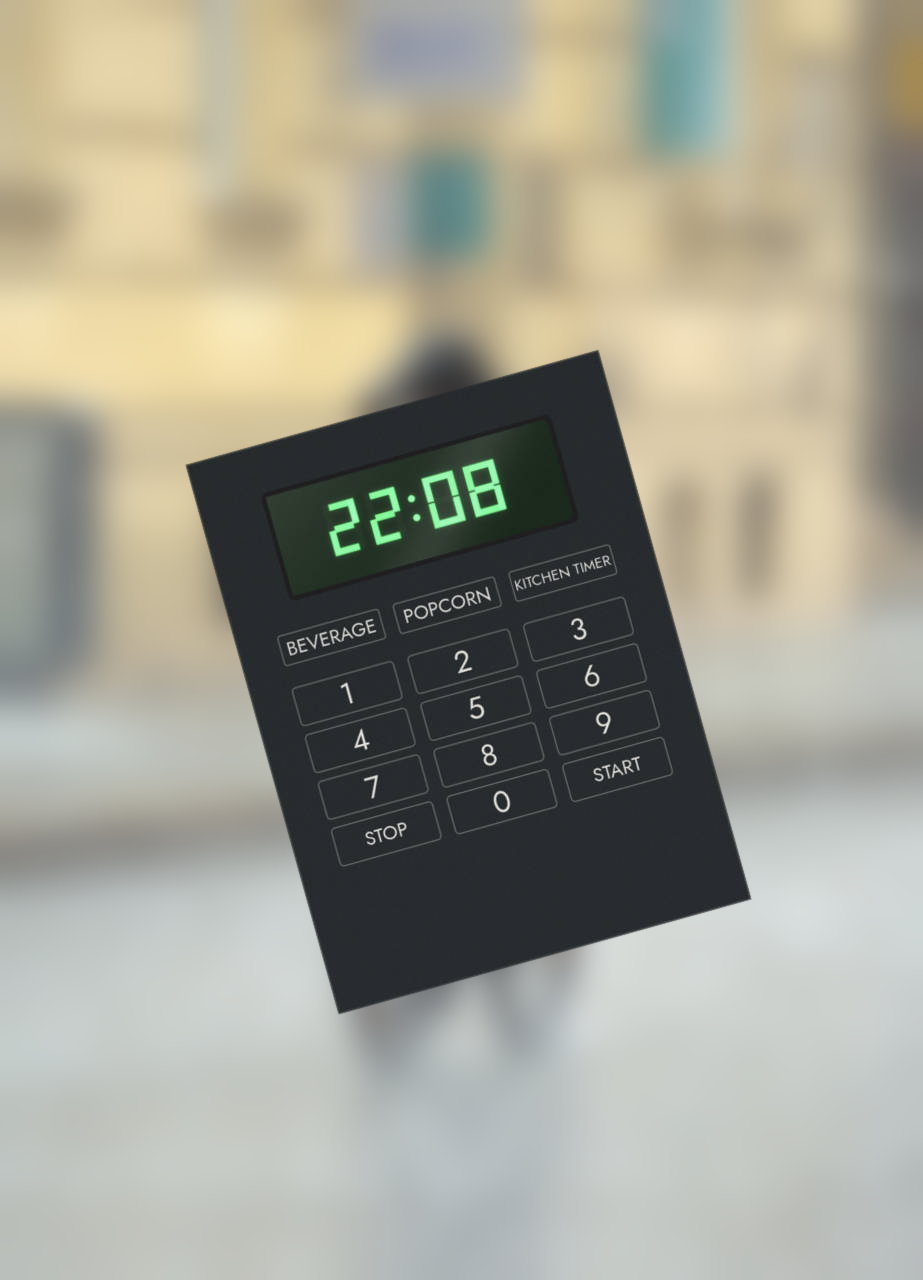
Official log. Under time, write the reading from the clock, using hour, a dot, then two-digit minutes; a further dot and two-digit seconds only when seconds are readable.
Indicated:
22.08
